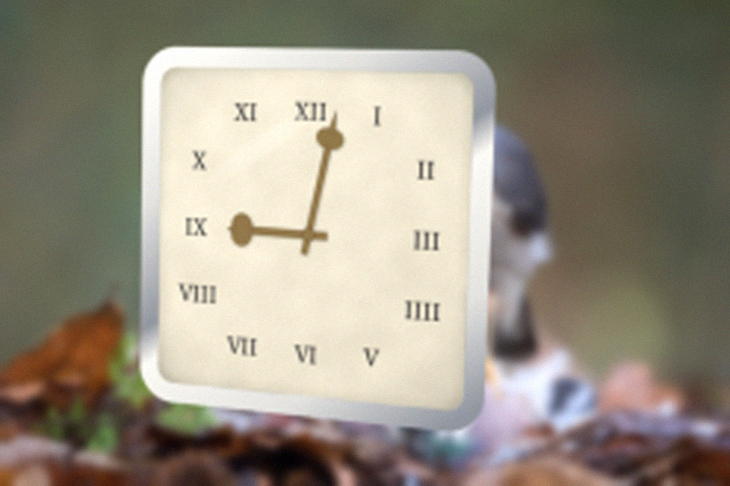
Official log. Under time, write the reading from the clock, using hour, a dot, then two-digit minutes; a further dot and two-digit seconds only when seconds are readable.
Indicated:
9.02
